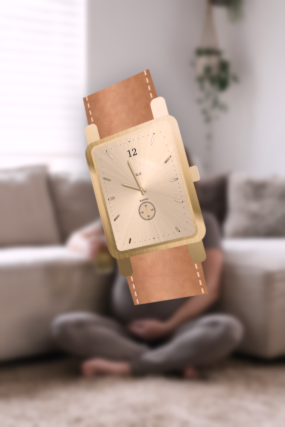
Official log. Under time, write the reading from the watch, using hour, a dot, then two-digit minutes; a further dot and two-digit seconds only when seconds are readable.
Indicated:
9.58
